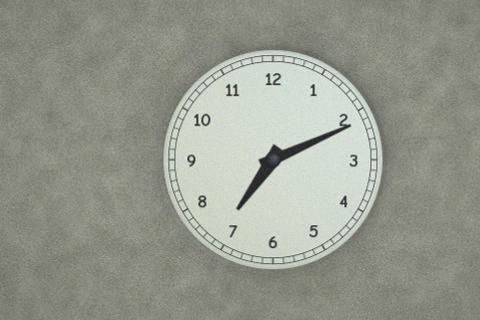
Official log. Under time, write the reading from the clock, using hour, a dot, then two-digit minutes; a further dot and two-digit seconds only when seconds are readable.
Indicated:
7.11
